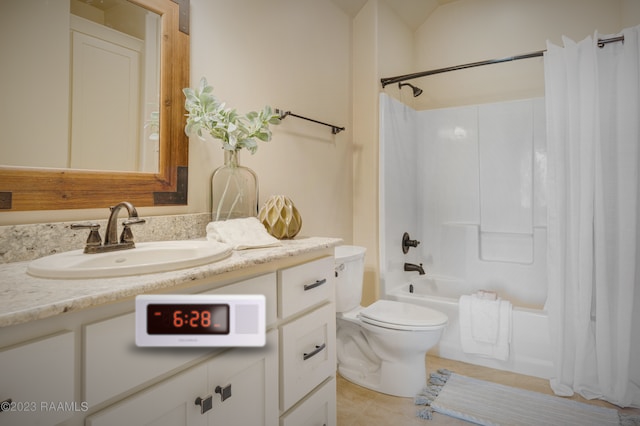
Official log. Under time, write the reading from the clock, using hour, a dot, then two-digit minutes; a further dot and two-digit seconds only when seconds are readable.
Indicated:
6.28
